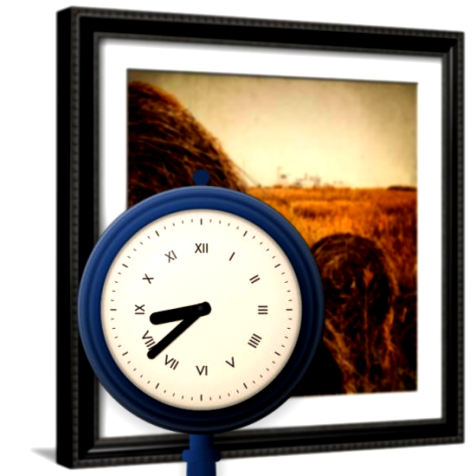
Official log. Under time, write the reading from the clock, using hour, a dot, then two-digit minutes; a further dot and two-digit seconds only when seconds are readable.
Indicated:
8.38
